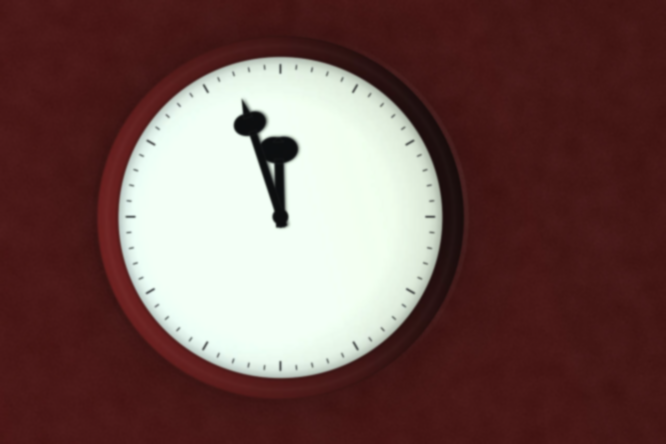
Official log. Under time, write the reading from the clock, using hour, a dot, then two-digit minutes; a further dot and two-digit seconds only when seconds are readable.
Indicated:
11.57
